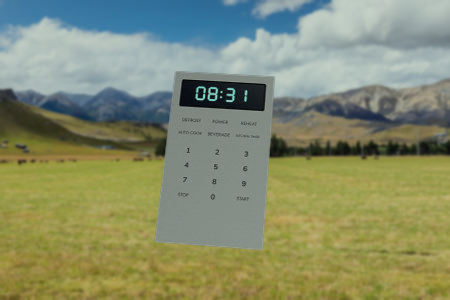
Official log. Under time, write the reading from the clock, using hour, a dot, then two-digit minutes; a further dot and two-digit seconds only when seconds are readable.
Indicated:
8.31
